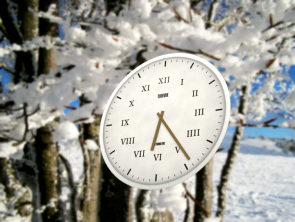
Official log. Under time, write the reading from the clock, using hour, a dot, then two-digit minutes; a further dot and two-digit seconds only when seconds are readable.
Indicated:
6.24
